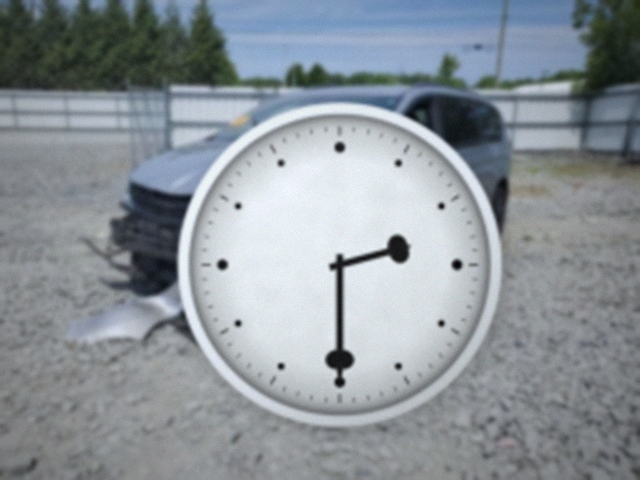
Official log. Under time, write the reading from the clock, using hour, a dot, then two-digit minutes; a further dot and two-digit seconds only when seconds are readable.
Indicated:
2.30
